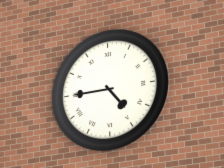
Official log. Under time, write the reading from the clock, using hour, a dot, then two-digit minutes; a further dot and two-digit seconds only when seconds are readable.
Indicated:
4.45
